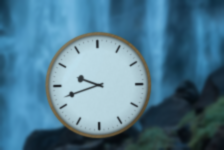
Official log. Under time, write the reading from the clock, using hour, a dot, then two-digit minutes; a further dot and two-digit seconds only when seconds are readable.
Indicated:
9.42
